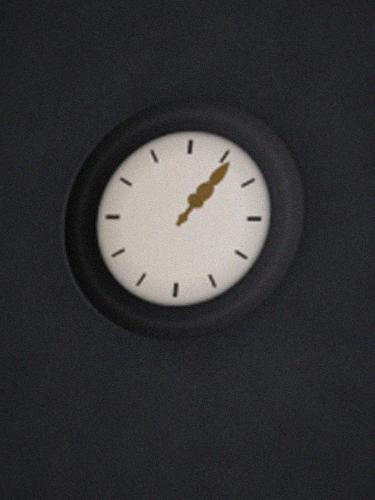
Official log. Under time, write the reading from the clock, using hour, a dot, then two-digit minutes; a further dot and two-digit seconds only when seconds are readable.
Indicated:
1.06
